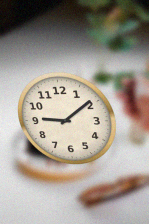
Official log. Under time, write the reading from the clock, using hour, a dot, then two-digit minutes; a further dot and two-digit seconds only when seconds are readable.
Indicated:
9.09
